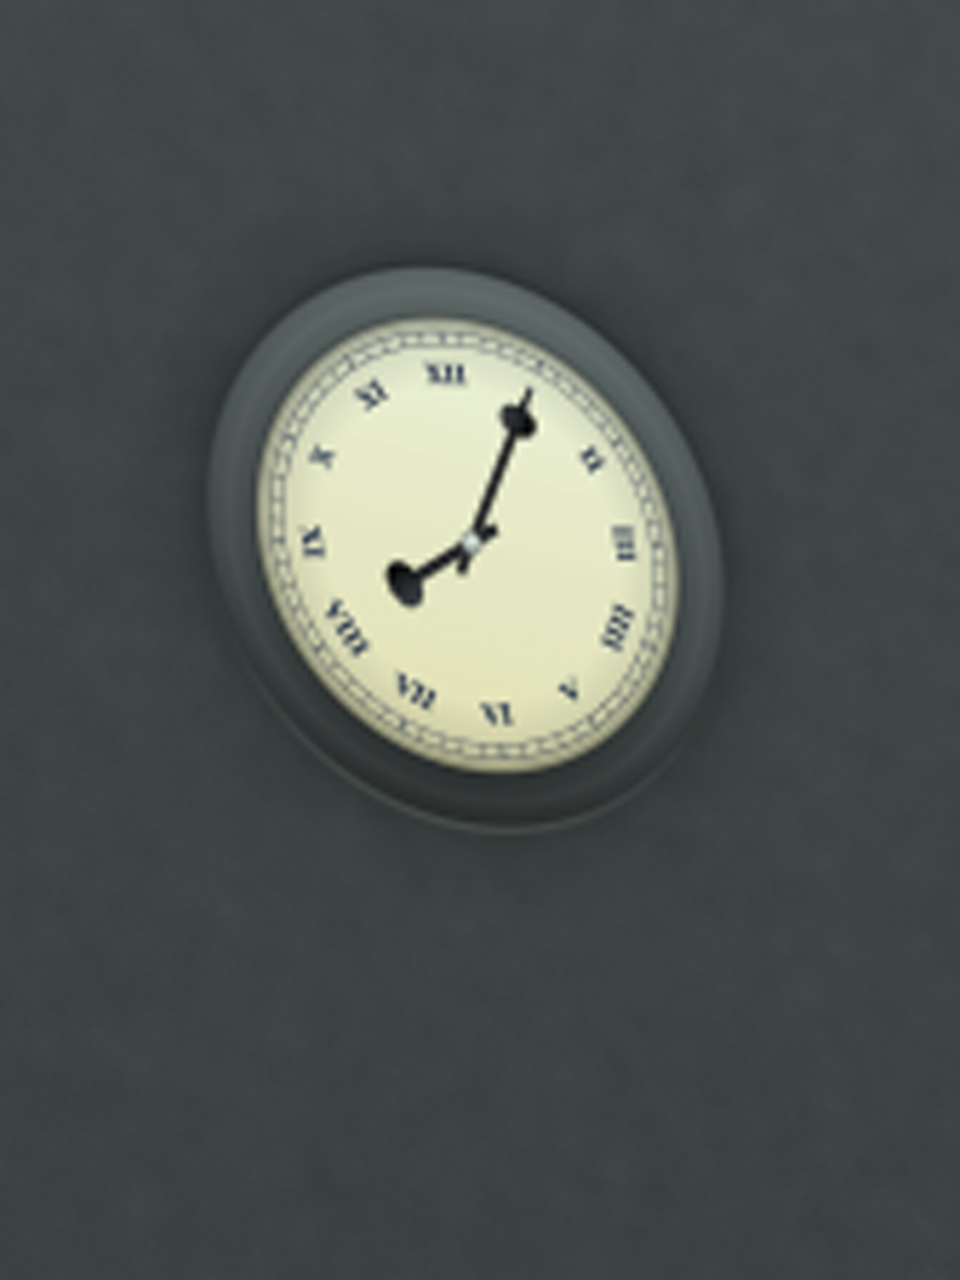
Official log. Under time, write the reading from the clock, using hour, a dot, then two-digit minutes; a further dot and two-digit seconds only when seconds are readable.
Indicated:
8.05
